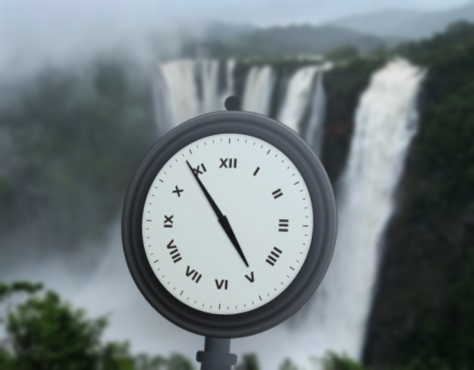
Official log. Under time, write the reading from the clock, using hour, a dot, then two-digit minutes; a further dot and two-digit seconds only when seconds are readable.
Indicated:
4.54
